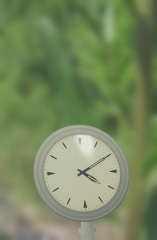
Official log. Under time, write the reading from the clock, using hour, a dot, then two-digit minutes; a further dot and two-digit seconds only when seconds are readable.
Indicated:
4.10
